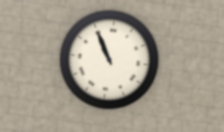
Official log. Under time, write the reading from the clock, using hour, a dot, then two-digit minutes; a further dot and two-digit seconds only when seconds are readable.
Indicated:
10.55
